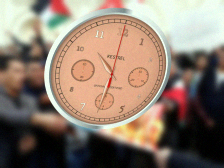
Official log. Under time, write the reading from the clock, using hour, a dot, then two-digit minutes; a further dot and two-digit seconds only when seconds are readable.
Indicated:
10.31
